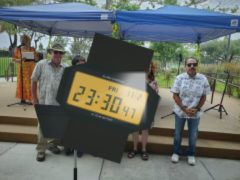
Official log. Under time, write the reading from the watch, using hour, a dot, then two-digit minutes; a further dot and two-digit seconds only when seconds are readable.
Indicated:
23.30.47
